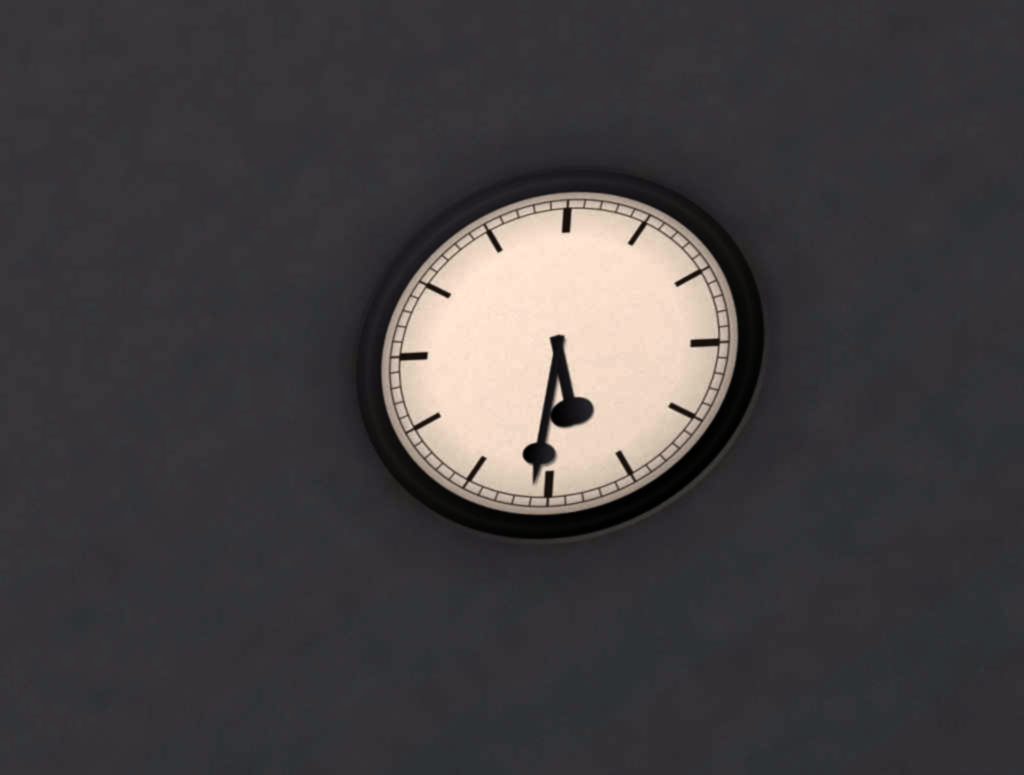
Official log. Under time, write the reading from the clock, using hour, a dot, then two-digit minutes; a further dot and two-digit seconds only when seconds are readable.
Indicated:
5.31
